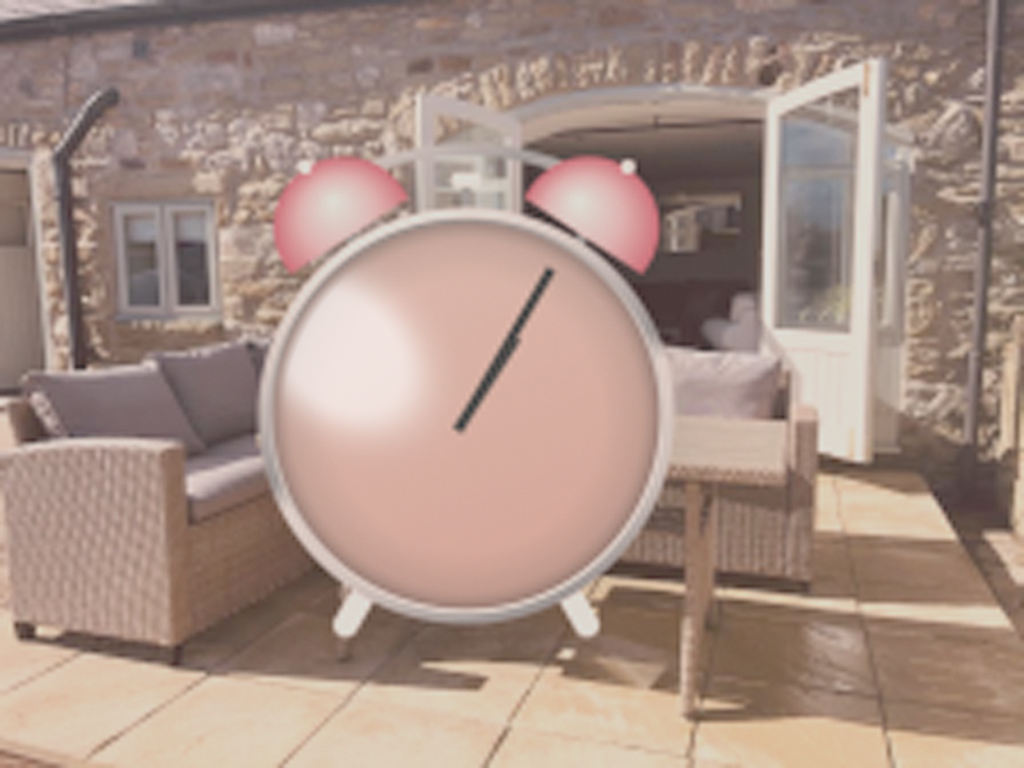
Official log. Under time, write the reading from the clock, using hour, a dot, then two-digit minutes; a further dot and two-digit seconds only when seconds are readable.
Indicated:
1.05
